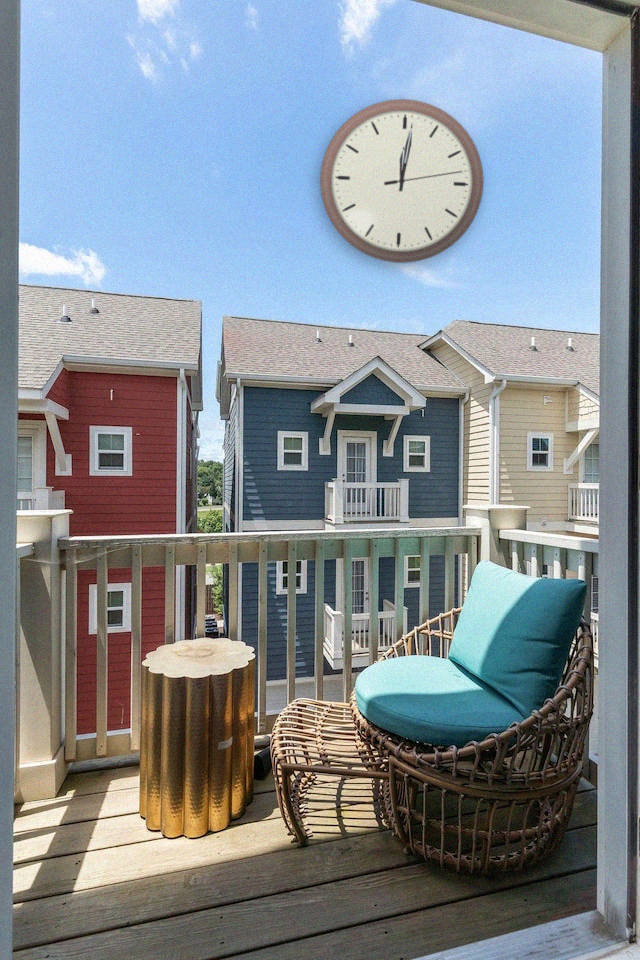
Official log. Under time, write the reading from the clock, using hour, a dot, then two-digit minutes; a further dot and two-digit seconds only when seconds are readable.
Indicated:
12.01.13
